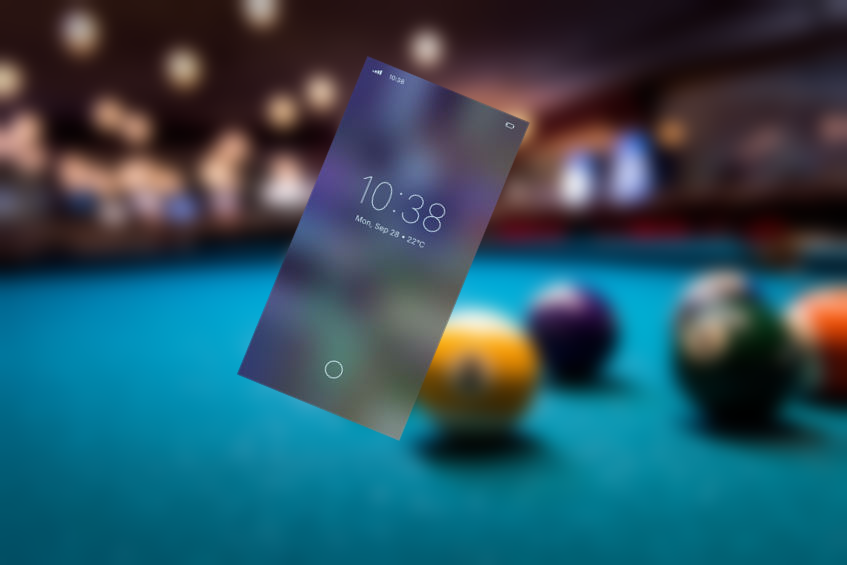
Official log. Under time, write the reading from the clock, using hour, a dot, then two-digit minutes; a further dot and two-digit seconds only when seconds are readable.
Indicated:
10.38
